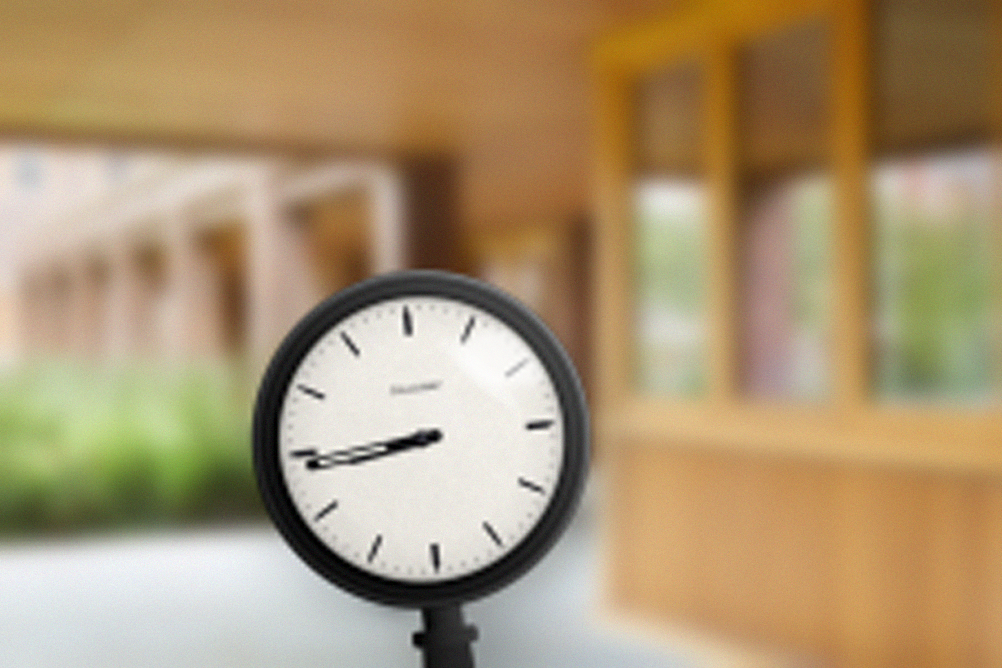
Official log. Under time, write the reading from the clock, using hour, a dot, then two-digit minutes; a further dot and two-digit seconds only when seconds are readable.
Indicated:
8.44
